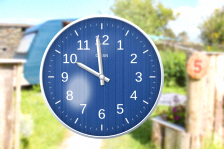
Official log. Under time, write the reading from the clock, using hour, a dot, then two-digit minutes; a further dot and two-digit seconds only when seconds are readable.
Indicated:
9.59
